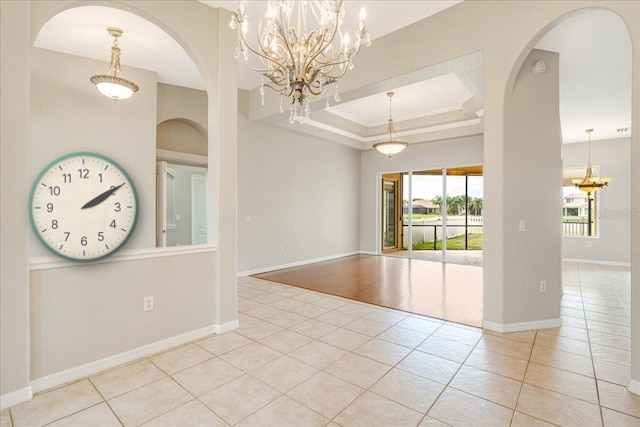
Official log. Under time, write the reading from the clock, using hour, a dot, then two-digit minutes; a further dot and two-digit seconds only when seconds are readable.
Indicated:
2.10
